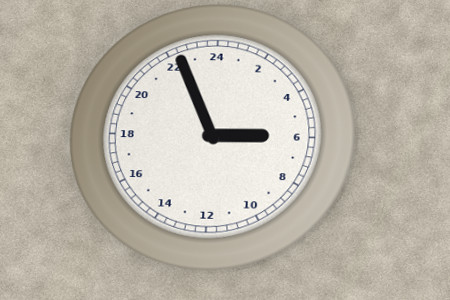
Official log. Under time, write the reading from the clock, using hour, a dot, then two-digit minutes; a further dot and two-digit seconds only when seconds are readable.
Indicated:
5.56
